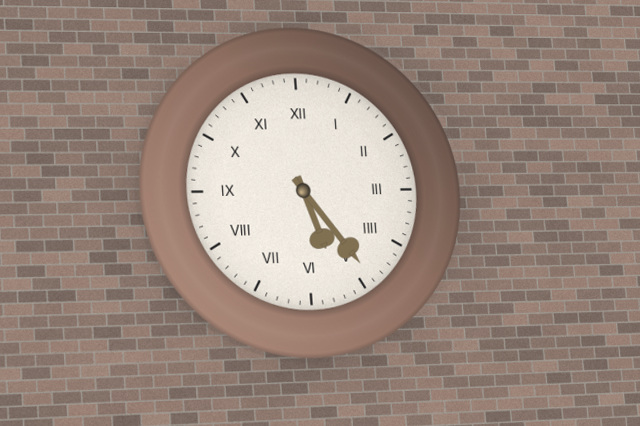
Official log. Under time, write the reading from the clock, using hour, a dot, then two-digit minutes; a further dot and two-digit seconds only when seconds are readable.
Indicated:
5.24
